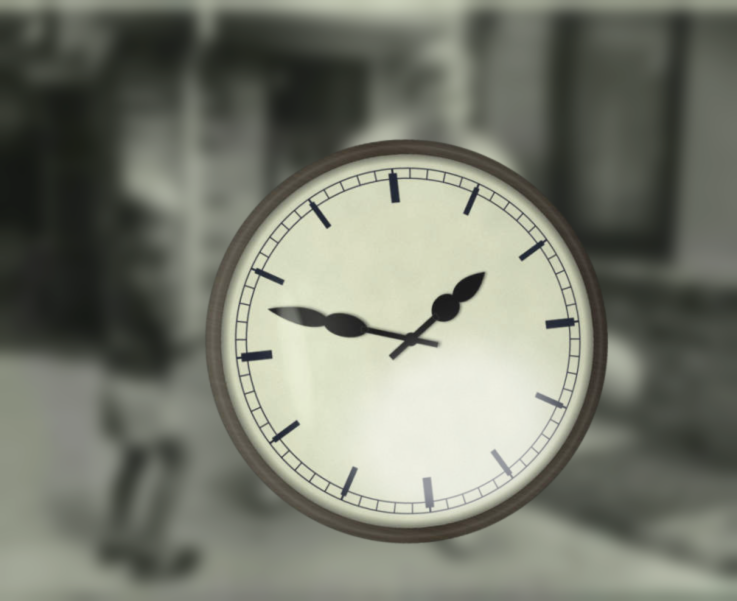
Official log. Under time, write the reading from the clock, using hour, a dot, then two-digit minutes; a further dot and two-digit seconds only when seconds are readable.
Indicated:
1.48
